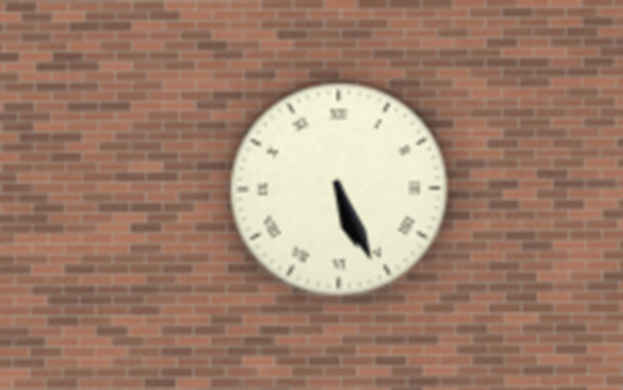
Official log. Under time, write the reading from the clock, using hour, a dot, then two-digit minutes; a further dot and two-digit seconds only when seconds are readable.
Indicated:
5.26
